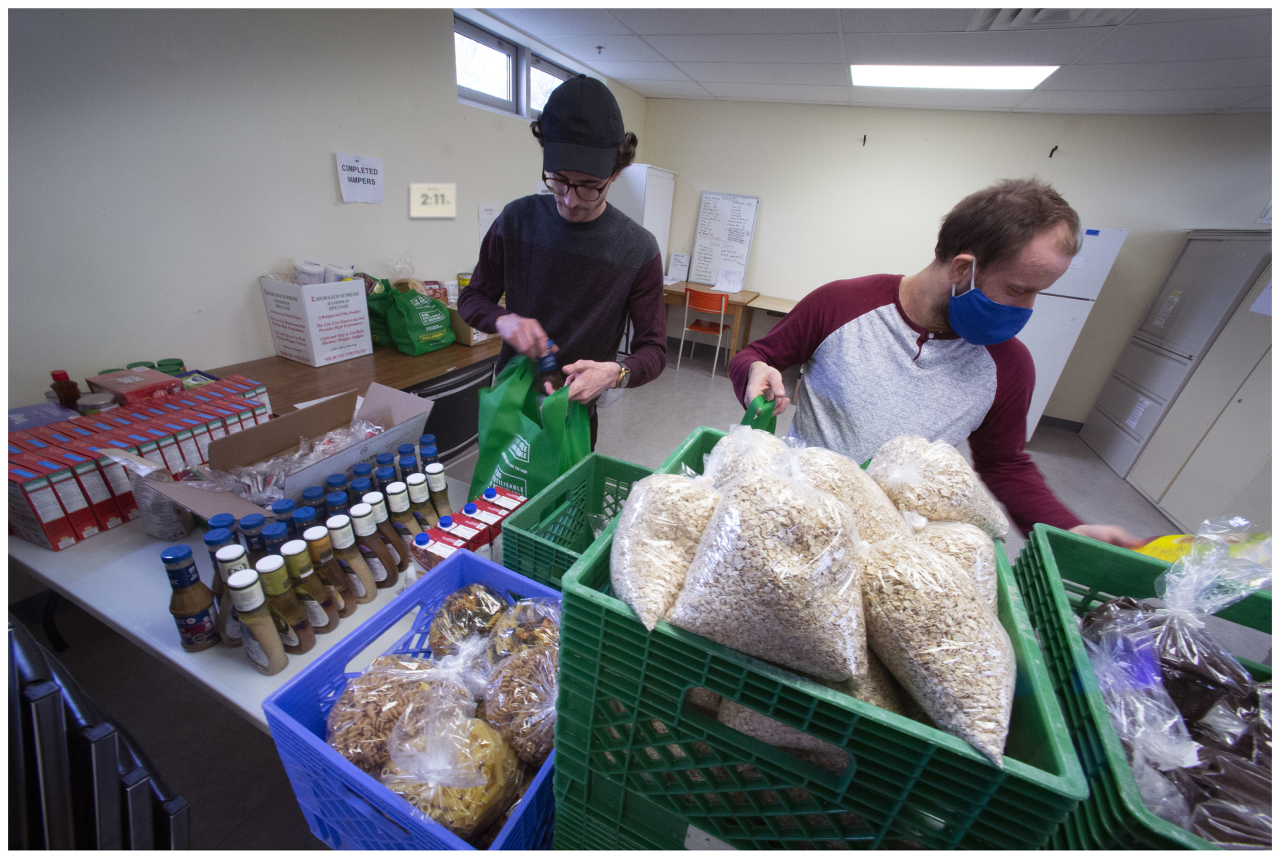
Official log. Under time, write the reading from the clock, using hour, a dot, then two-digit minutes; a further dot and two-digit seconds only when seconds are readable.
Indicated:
2.11
